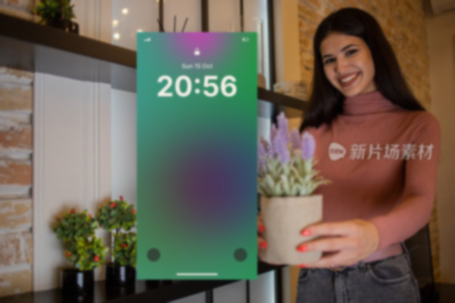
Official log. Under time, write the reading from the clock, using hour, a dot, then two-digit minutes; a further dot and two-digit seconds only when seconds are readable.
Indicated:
20.56
